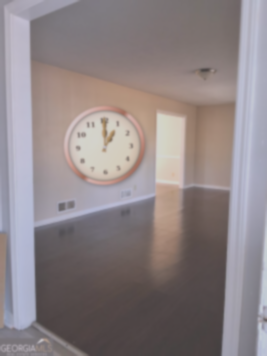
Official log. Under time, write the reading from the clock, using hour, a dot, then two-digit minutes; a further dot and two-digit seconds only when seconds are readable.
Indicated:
1.00
